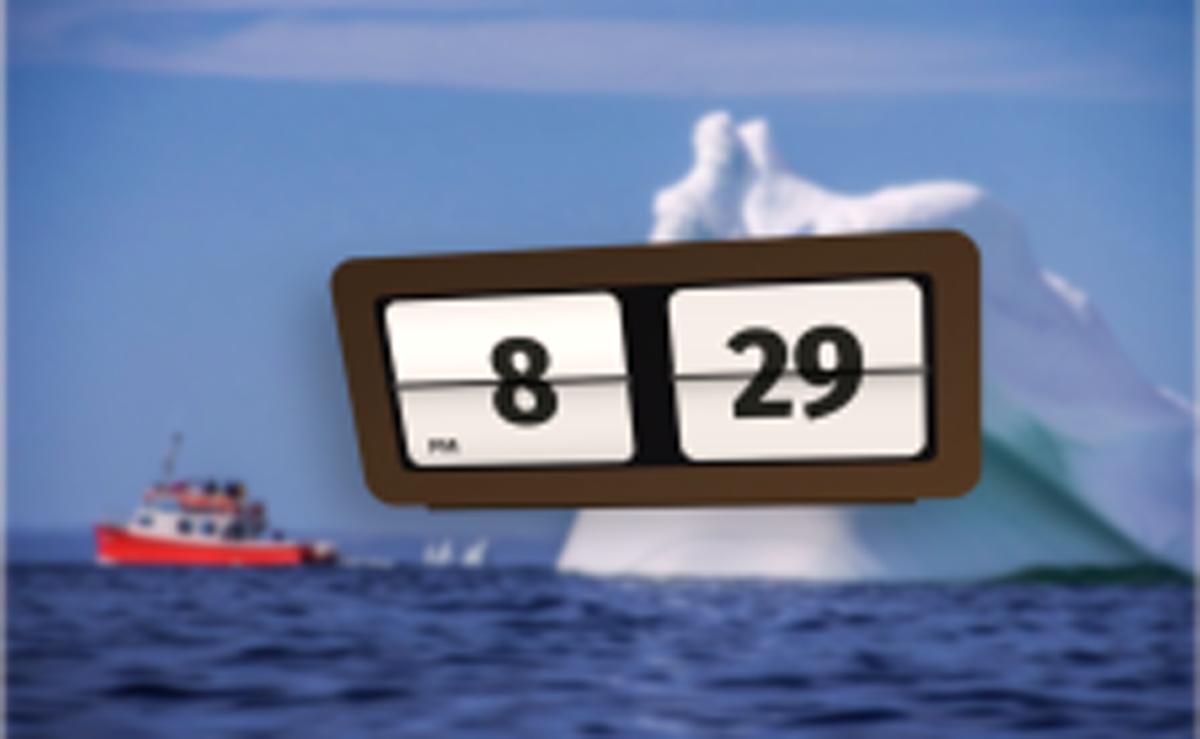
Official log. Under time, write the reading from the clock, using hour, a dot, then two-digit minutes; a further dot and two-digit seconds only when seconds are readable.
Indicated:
8.29
